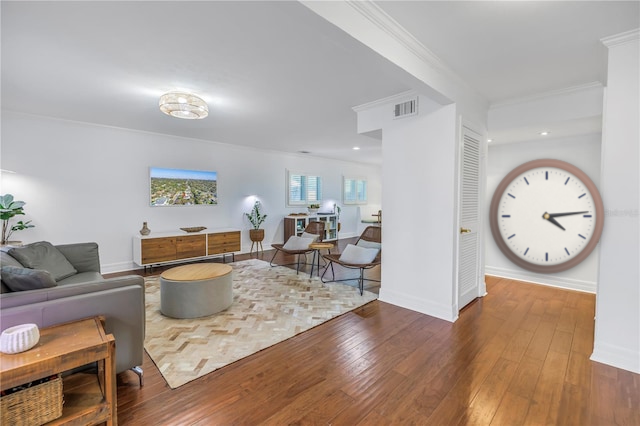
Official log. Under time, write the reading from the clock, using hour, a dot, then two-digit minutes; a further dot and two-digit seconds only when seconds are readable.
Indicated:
4.14
